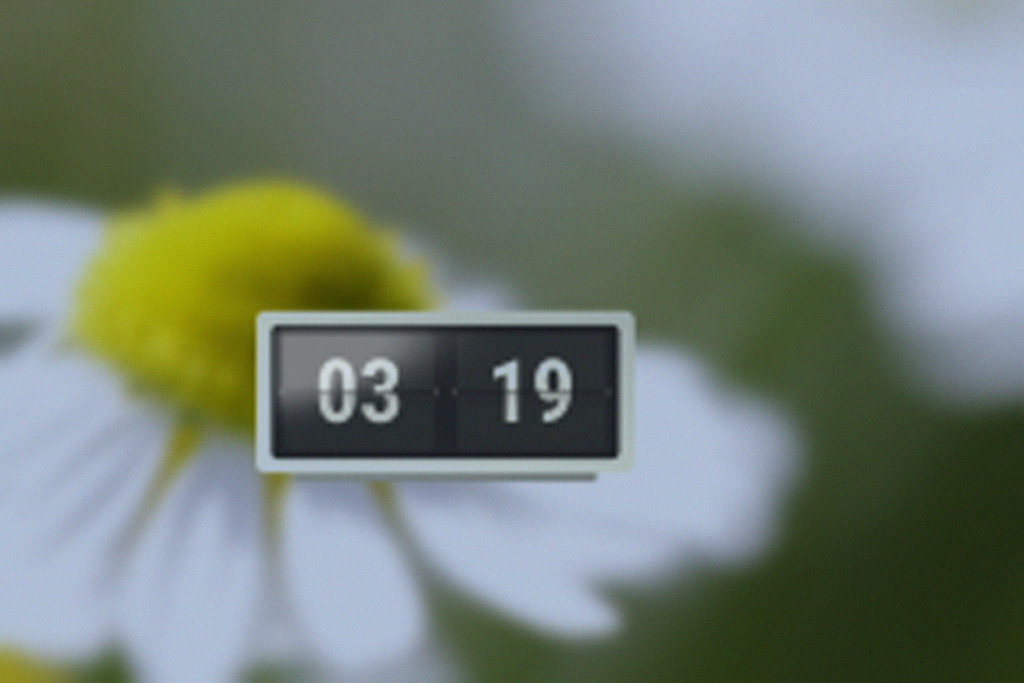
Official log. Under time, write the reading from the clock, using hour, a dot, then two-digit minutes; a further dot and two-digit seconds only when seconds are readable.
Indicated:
3.19
